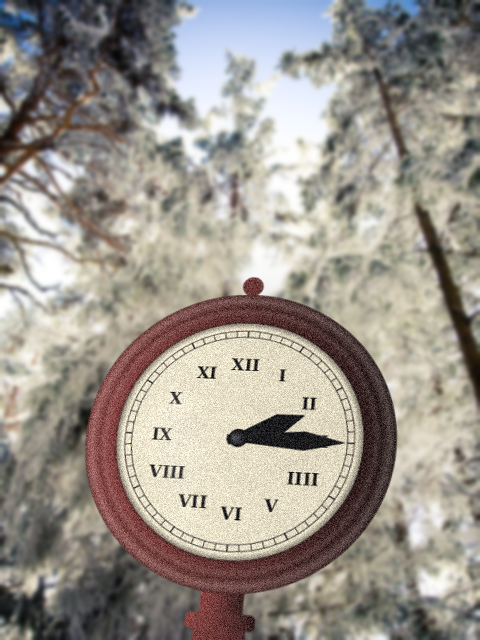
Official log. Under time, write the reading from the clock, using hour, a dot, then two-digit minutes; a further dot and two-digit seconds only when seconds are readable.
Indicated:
2.15
